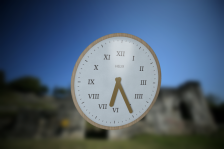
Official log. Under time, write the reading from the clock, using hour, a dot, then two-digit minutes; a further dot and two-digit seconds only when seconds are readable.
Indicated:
6.25
